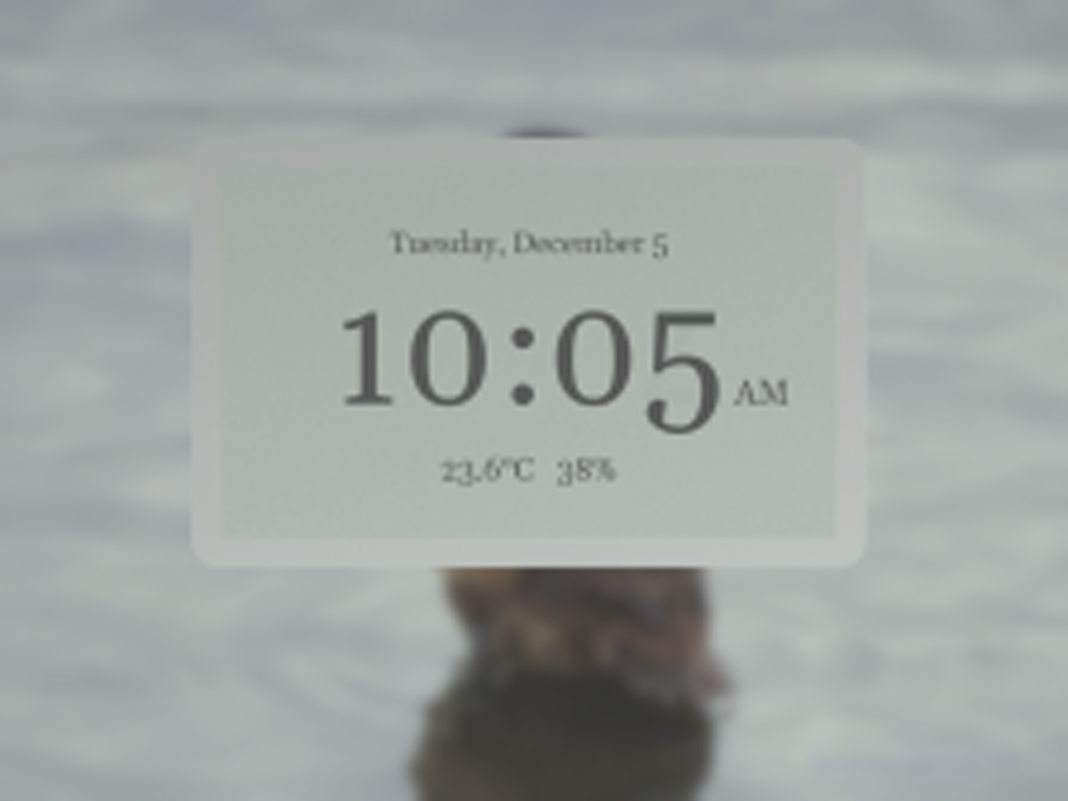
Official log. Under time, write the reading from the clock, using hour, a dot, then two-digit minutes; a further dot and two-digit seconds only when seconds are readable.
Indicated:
10.05
